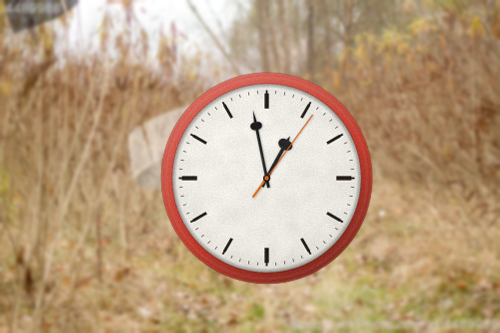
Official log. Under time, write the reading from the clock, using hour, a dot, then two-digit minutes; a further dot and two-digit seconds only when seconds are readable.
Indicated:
12.58.06
